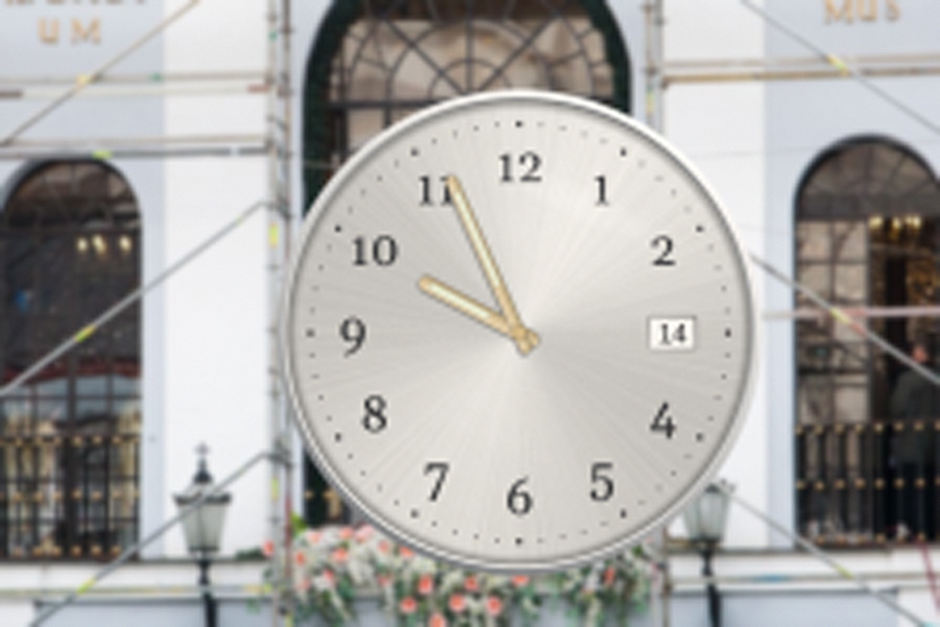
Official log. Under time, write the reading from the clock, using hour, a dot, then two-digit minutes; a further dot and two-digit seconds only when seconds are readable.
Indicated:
9.56
